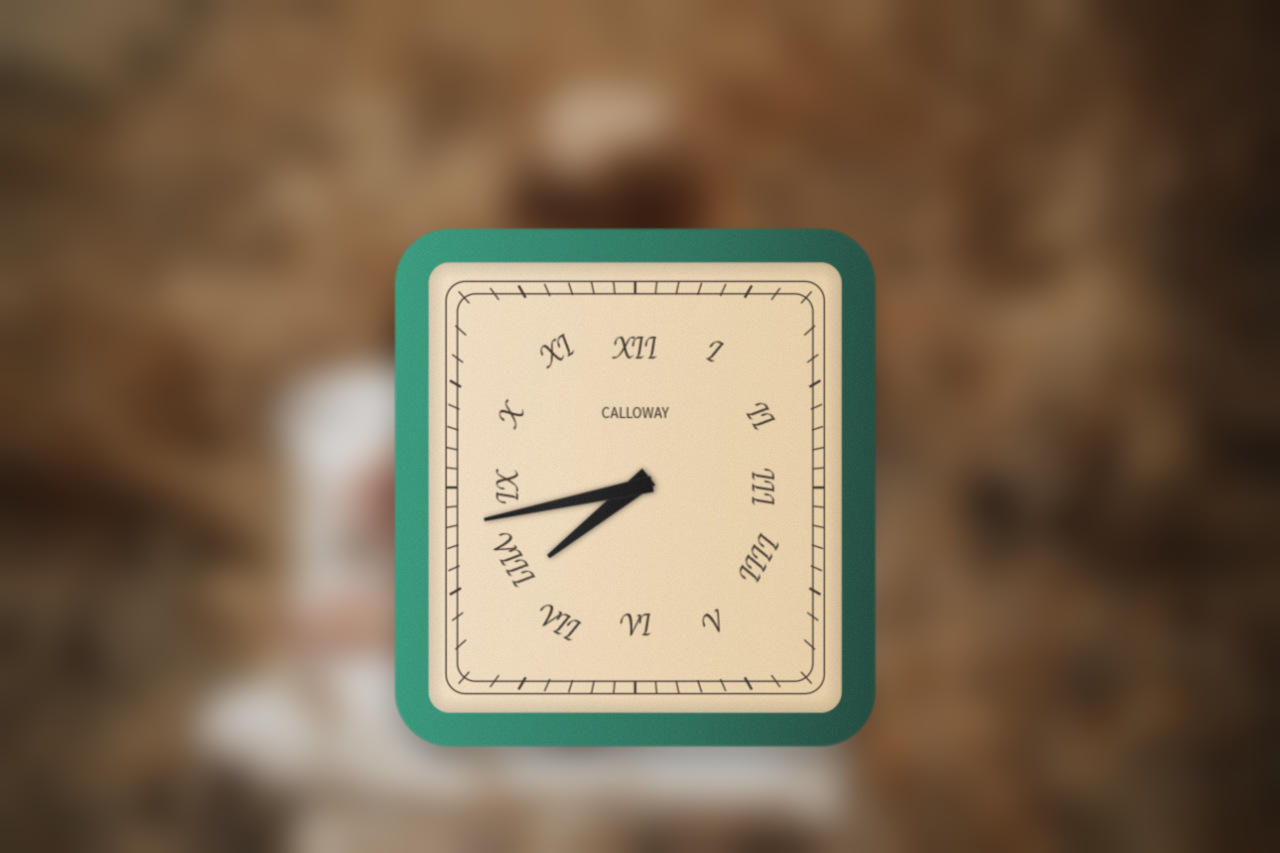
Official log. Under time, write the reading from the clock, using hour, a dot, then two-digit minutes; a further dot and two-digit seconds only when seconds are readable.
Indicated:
7.43
